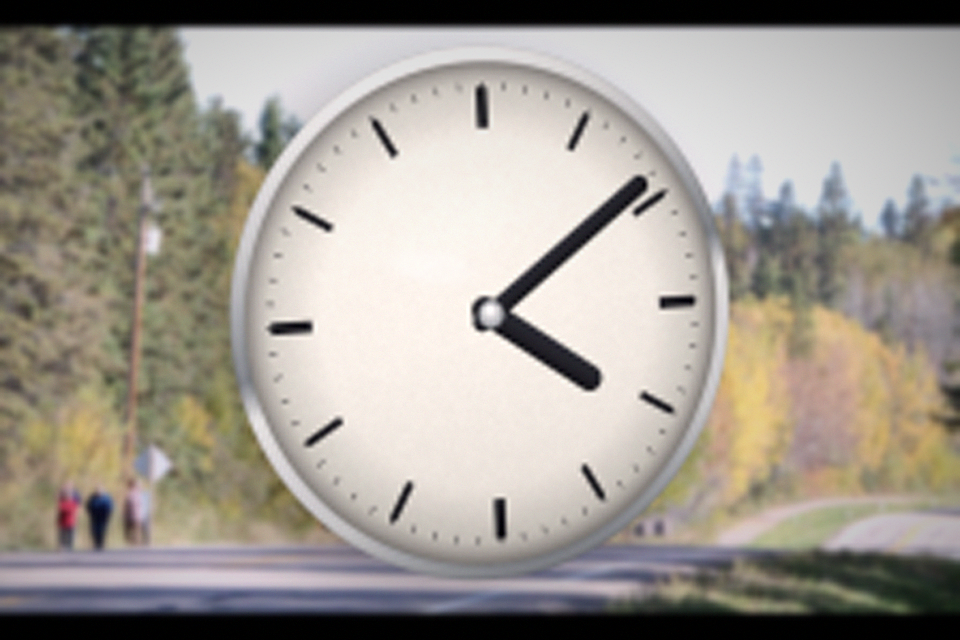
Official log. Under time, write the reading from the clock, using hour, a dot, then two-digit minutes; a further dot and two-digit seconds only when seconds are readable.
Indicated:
4.09
